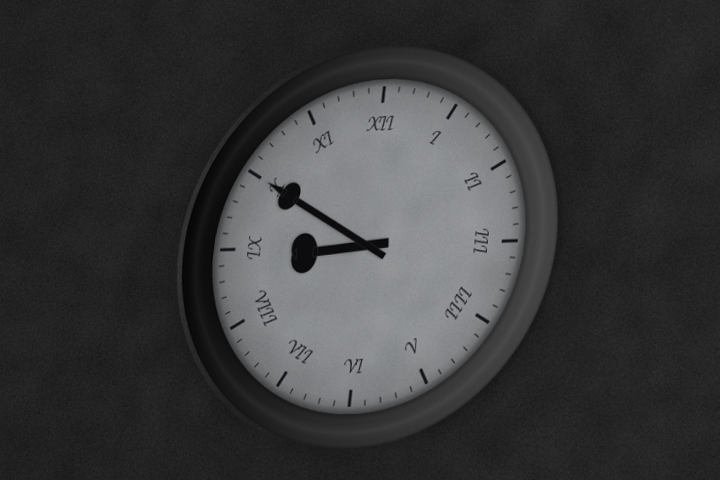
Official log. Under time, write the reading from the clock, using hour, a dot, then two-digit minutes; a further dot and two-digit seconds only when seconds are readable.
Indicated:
8.50
